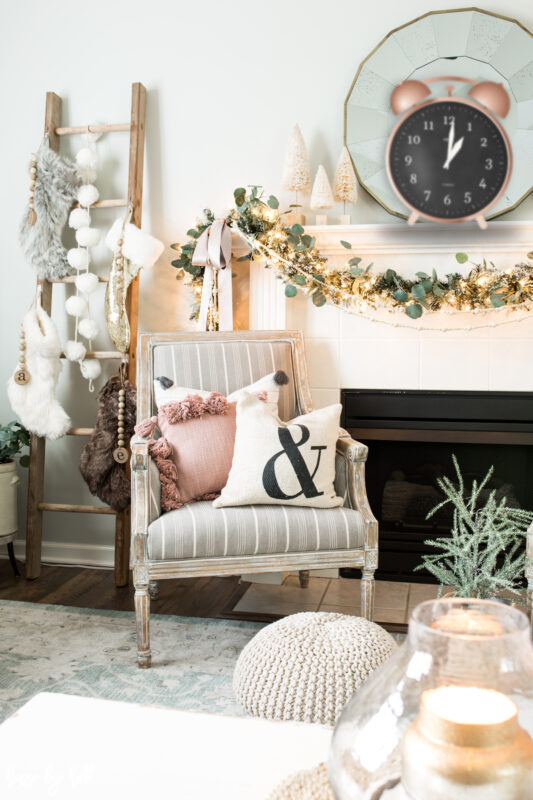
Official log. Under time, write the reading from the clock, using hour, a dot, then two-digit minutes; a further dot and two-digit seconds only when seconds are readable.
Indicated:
1.01
